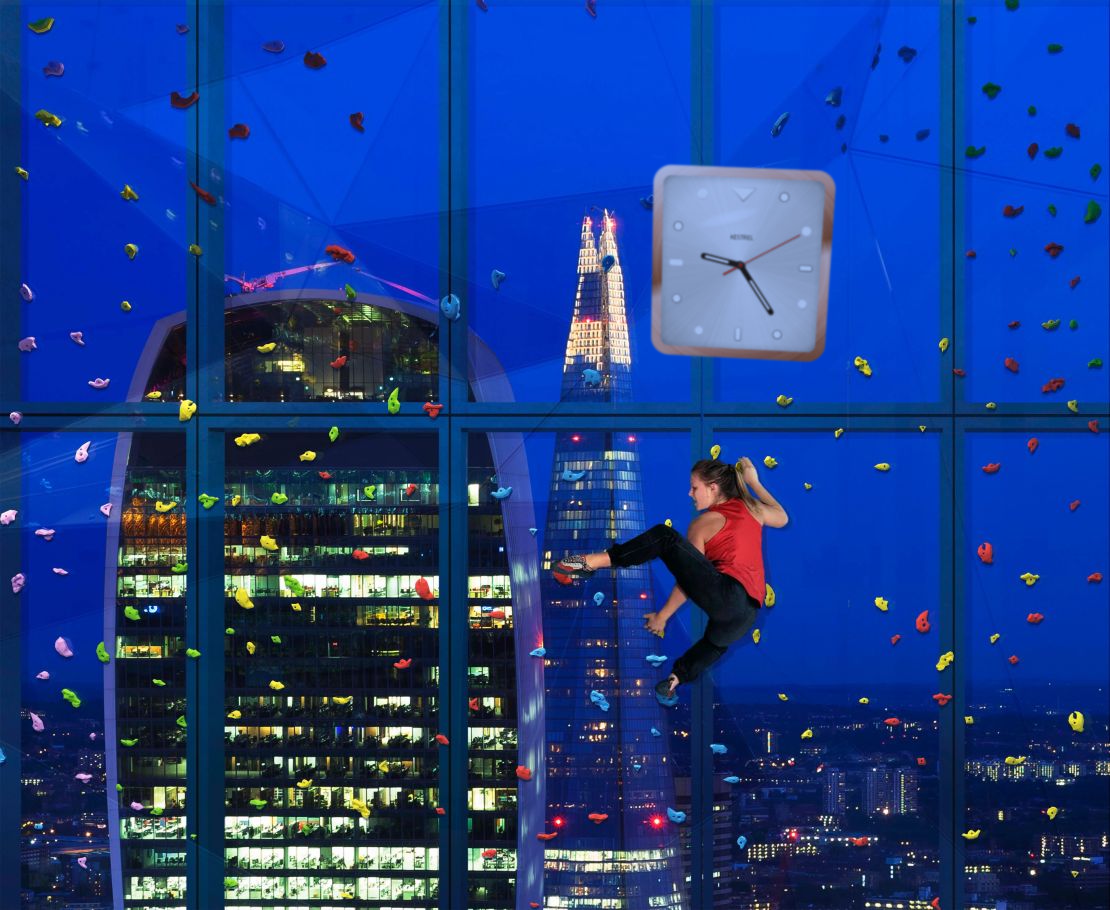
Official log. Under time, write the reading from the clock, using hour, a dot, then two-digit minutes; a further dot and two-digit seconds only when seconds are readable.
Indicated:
9.24.10
